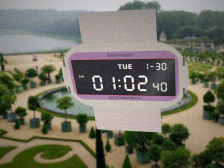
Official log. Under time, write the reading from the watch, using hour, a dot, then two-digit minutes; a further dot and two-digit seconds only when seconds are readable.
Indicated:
1.02.40
